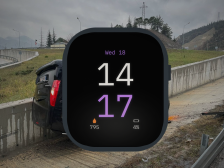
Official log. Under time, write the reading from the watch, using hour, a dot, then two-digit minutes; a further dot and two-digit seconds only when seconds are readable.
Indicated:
14.17
